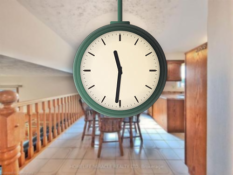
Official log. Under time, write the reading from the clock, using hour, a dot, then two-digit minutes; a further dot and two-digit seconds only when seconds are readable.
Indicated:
11.31
